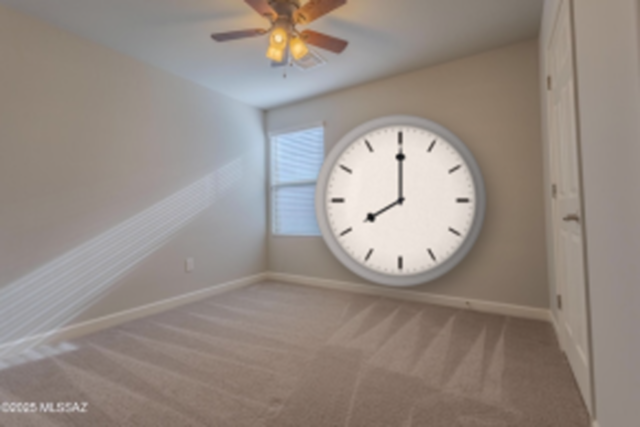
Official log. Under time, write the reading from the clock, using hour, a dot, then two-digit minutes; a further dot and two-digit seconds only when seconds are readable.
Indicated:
8.00
